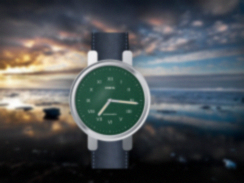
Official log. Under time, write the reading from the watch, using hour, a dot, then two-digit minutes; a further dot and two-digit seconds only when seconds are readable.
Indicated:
7.16
